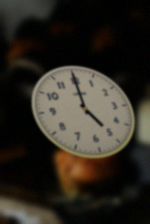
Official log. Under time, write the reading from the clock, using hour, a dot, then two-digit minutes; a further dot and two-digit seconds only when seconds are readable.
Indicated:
5.00
